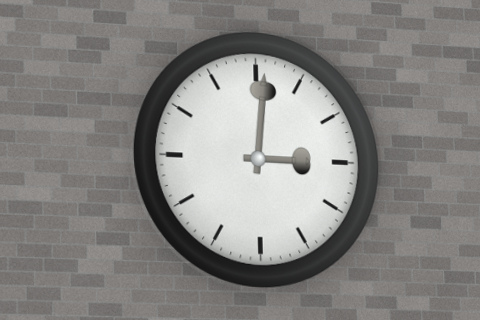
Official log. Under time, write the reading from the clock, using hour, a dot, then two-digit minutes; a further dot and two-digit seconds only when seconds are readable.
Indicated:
3.01
